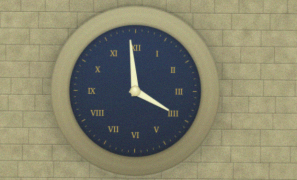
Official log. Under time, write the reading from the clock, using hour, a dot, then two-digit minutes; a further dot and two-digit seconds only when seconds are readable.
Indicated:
3.59
